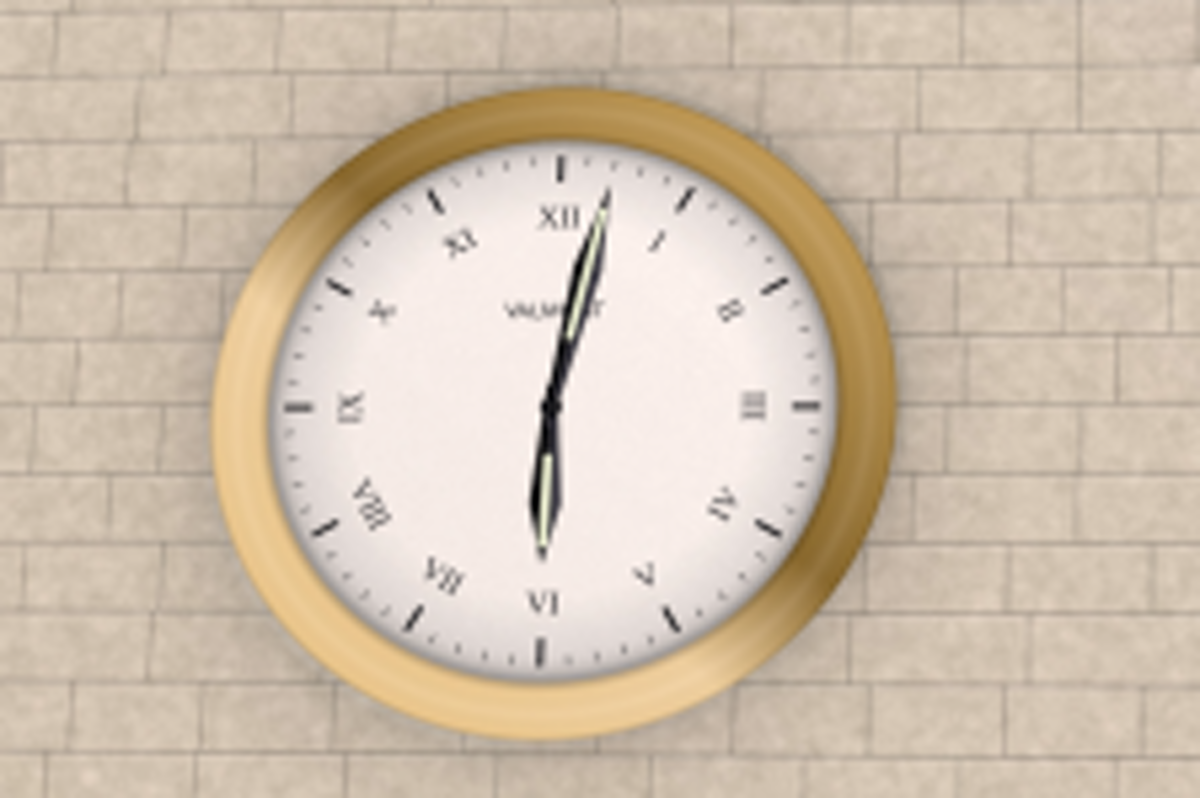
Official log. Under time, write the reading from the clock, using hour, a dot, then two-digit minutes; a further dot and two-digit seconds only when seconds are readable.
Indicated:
6.02
